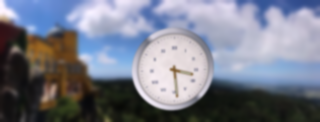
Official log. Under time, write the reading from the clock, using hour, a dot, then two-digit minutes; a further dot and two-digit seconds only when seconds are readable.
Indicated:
3.29
